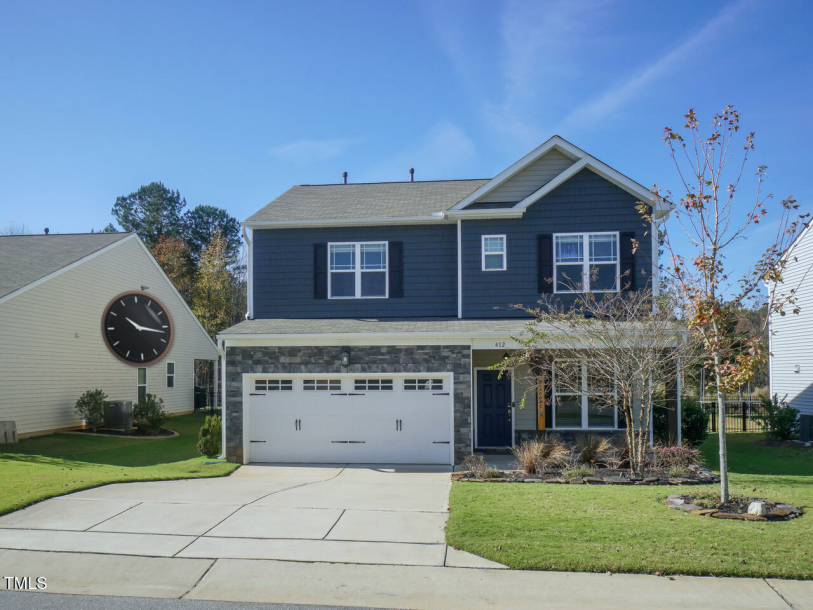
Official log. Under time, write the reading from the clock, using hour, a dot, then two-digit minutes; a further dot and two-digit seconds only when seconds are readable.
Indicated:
10.17
